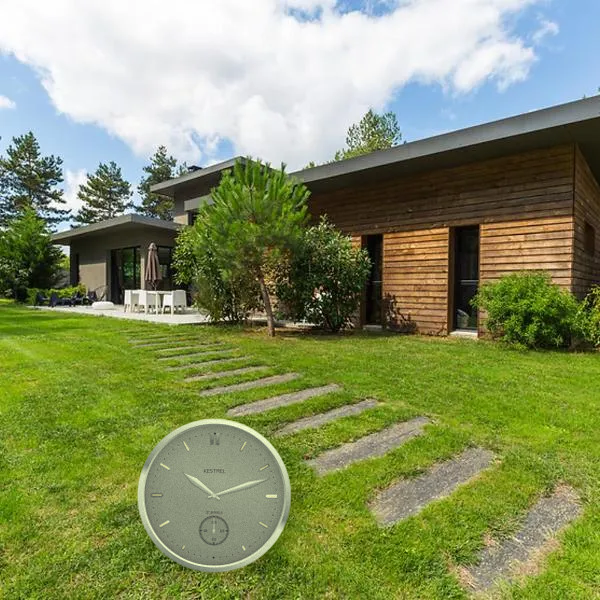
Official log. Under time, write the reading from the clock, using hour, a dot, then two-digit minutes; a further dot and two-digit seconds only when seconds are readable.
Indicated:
10.12
